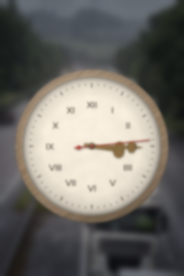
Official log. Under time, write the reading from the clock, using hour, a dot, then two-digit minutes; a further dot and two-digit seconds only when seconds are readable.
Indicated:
3.15.14
